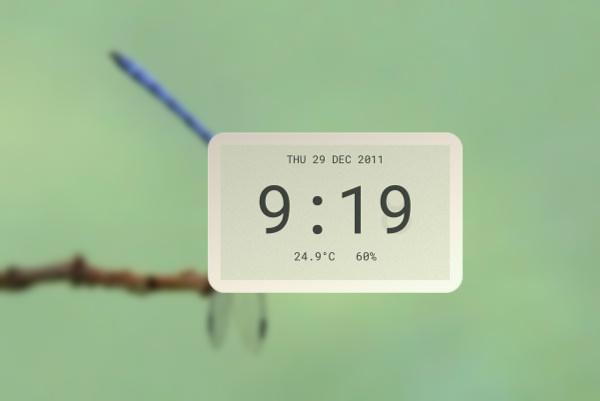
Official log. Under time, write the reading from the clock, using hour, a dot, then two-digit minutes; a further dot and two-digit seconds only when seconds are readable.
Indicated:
9.19
